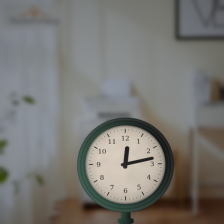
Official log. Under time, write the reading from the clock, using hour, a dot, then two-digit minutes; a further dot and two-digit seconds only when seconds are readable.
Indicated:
12.13
